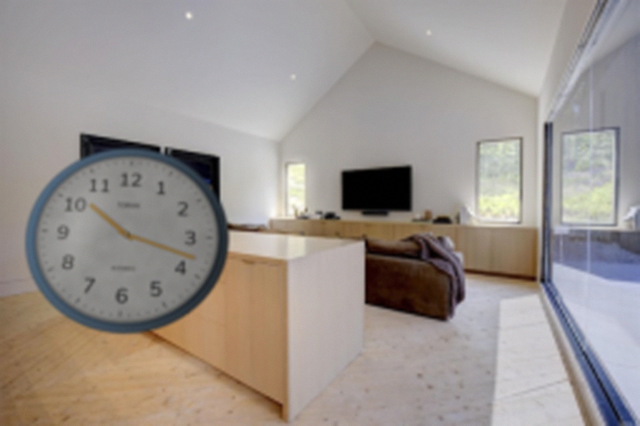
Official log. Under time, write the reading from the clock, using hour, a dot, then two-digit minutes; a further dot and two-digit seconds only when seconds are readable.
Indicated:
10.18
